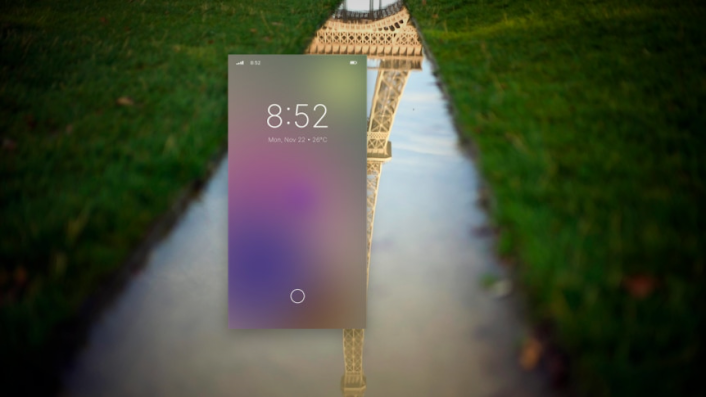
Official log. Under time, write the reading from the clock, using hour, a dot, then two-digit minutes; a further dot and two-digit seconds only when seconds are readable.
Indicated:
8.52
